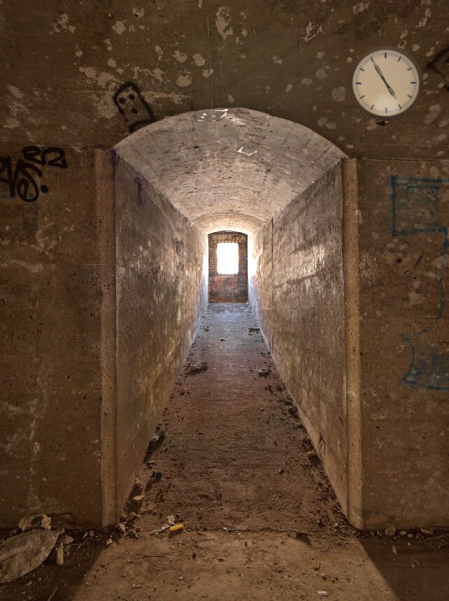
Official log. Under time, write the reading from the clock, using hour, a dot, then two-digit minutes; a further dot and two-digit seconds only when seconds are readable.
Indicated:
4.55
